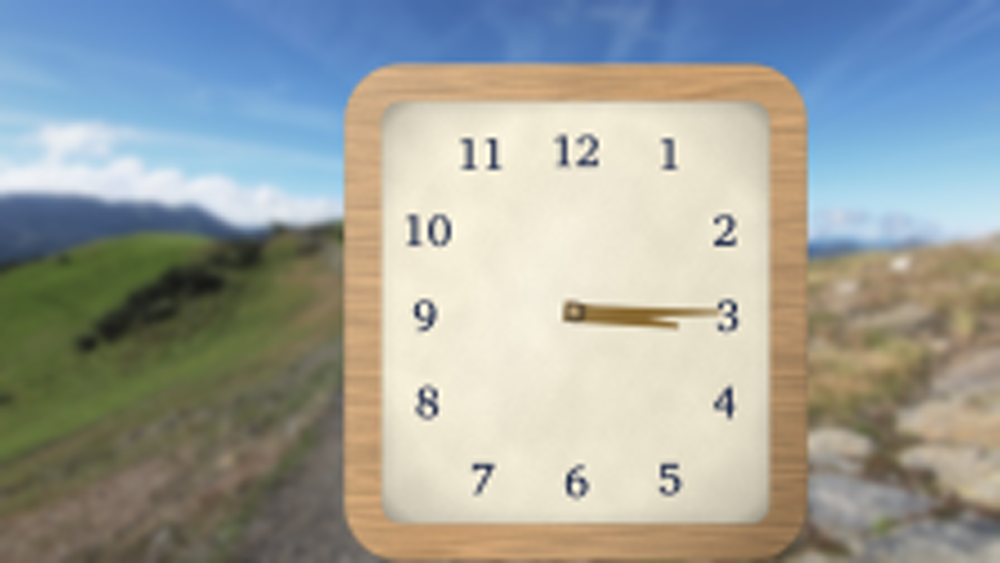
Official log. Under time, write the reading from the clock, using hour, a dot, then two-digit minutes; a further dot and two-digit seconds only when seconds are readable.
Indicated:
3.15
